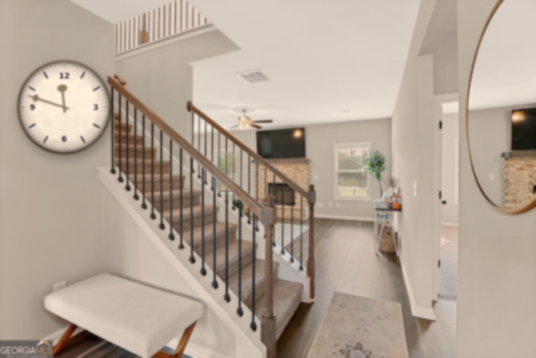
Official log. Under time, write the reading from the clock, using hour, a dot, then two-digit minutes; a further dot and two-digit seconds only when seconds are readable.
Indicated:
11.48
